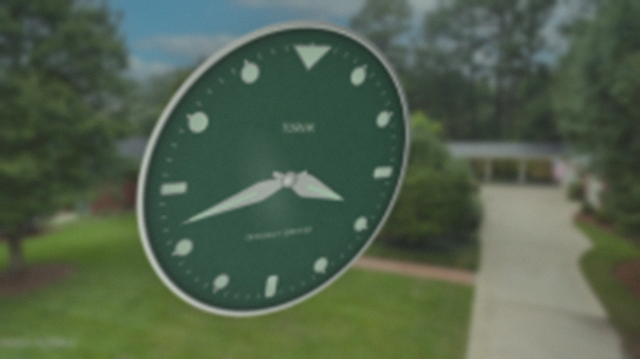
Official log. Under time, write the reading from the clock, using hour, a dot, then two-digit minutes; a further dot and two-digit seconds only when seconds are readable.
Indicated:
3.42
